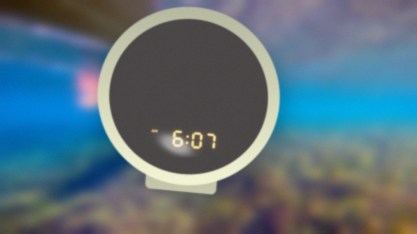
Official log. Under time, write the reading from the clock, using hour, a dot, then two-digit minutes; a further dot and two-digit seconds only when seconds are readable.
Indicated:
6.07
